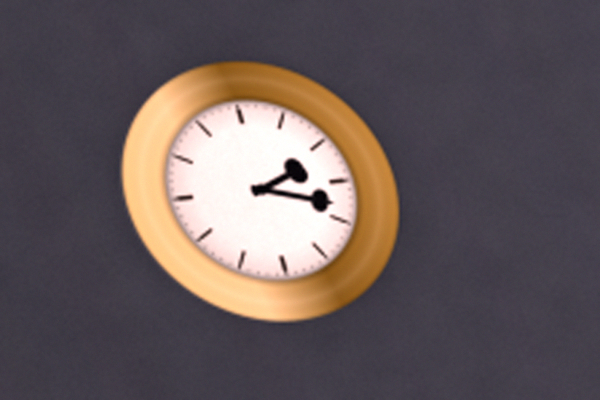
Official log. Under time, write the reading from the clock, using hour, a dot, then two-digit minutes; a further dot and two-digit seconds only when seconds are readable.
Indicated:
2.18
